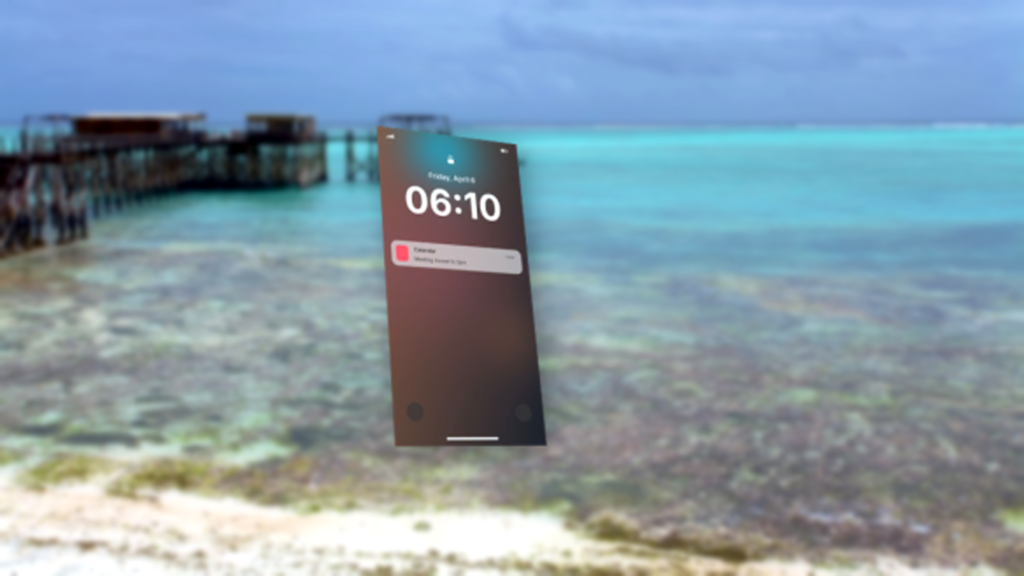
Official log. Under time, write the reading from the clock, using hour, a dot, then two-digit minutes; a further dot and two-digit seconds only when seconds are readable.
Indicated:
6.10
